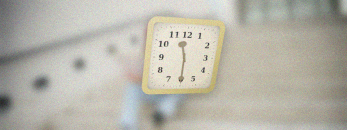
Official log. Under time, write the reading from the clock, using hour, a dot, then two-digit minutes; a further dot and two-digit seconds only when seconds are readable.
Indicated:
11.30
